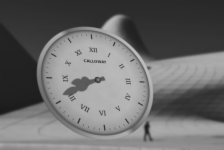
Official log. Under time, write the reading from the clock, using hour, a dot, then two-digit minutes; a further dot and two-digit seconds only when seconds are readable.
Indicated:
8.41
